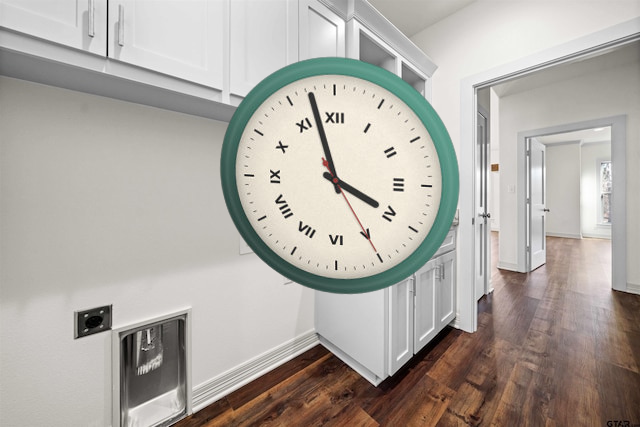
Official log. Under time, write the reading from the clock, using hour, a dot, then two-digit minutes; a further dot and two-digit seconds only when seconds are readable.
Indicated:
3.57.25
